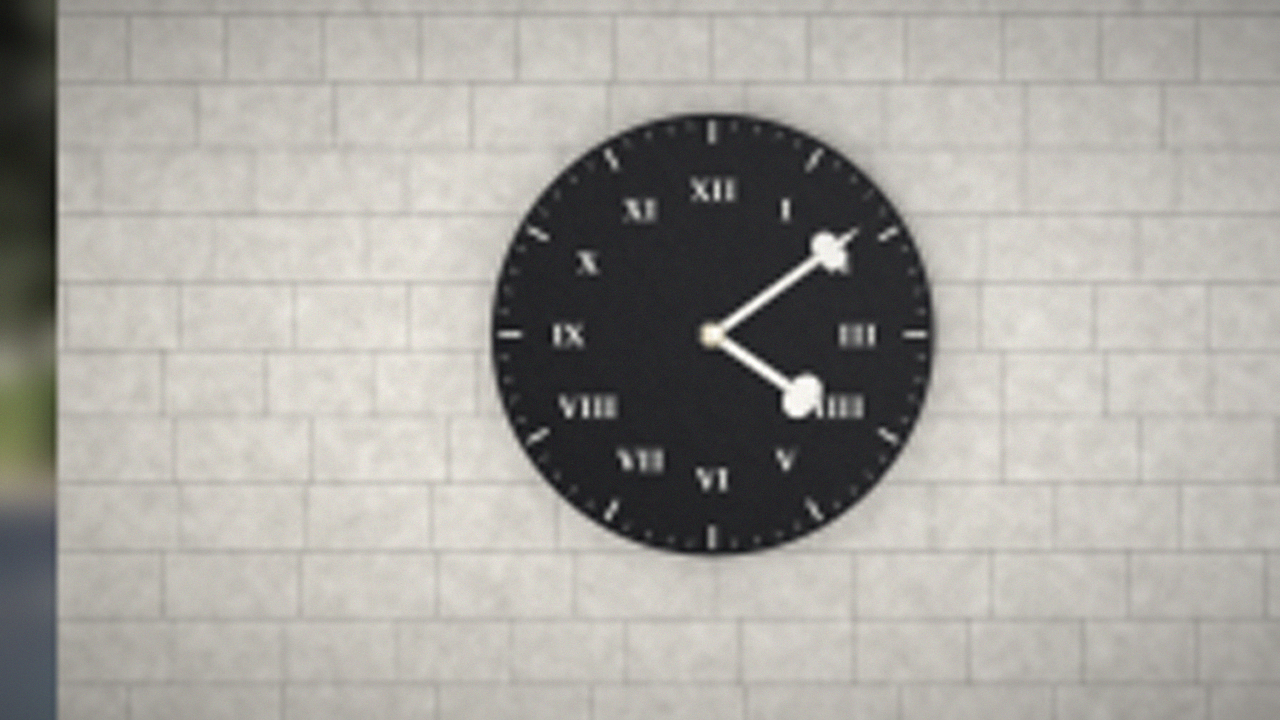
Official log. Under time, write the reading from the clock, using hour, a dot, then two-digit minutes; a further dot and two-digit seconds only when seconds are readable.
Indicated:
4.09
